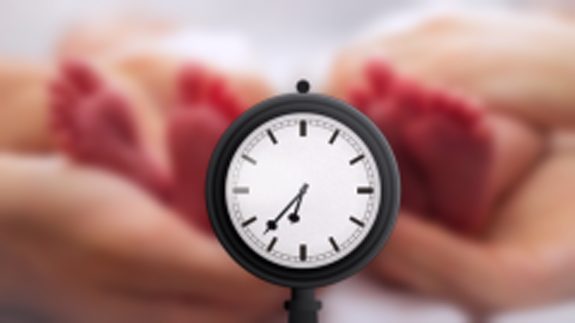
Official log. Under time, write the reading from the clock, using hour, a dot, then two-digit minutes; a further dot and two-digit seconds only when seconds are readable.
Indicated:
6.37
